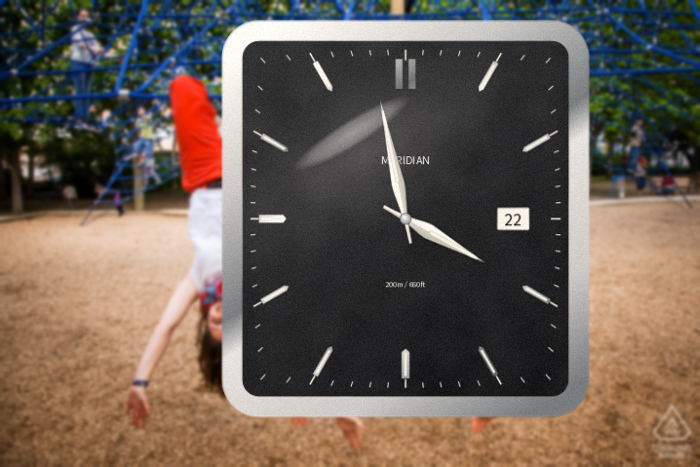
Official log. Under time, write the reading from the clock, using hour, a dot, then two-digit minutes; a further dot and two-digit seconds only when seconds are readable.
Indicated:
3.58
